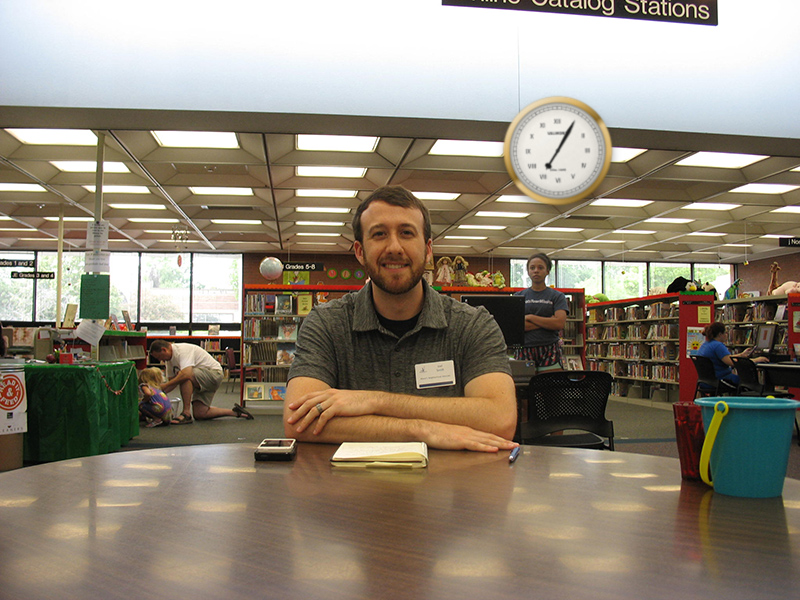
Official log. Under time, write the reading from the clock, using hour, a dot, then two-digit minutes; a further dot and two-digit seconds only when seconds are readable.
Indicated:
7.05
